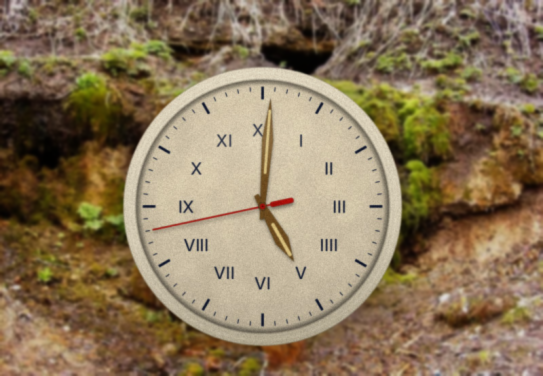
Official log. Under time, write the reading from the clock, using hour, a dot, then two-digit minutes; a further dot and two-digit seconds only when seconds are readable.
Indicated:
5.00.43
